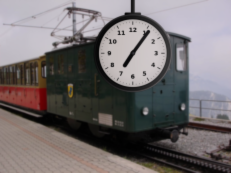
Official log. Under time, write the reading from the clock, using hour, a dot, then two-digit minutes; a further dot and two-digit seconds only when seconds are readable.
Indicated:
7.06
